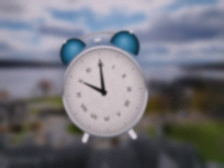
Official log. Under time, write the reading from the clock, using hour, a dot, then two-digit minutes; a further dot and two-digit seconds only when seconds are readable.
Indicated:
10.00
